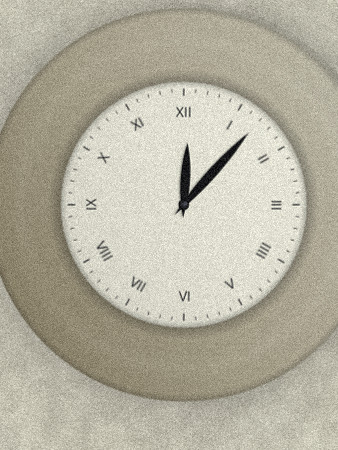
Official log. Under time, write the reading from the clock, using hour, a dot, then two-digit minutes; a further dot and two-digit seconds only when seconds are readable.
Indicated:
12.07
